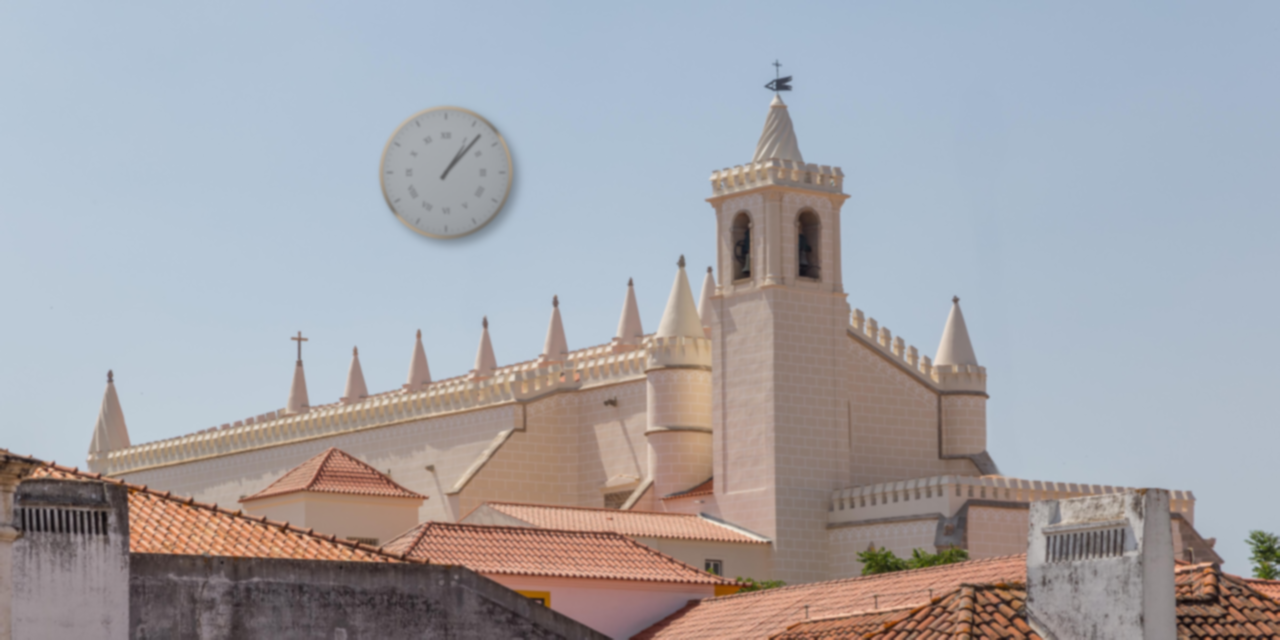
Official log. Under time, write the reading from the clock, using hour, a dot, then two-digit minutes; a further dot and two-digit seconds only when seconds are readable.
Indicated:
1.07
